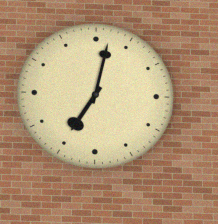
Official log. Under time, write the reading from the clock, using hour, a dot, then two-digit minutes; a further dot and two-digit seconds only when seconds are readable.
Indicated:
7.02
